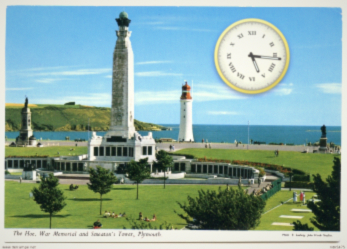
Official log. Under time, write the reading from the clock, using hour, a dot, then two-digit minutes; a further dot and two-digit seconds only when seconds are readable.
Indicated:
5.16
